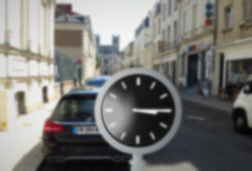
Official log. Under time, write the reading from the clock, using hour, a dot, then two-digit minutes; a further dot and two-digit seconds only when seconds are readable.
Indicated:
3.15
